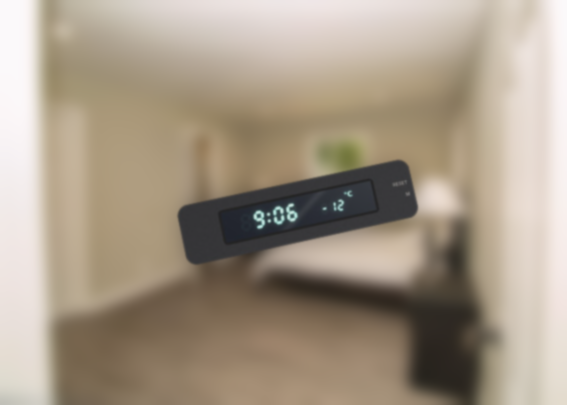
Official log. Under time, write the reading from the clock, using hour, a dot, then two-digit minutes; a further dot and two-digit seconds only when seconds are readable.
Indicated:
9.06
